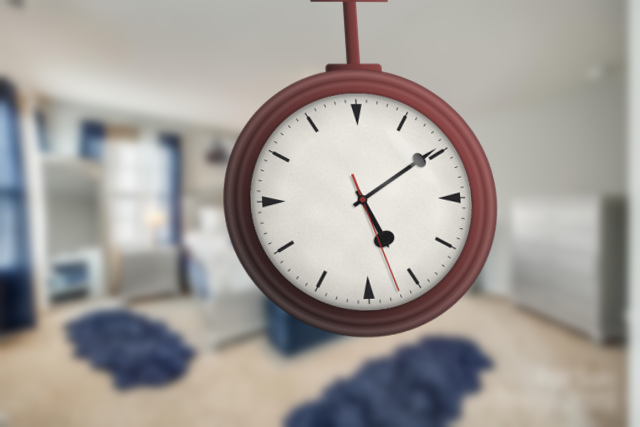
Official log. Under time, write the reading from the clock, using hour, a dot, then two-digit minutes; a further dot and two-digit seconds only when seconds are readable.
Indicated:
5.09.27
